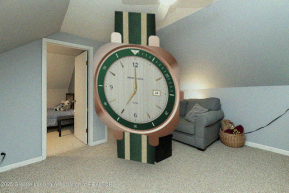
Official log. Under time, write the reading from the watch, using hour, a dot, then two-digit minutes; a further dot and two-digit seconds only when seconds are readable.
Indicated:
7.00
